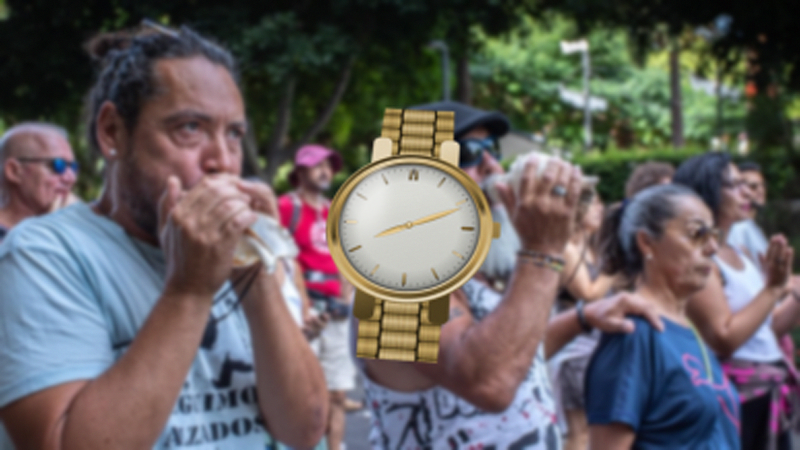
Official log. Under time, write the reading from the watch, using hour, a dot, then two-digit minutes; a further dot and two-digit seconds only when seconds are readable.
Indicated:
8.11
